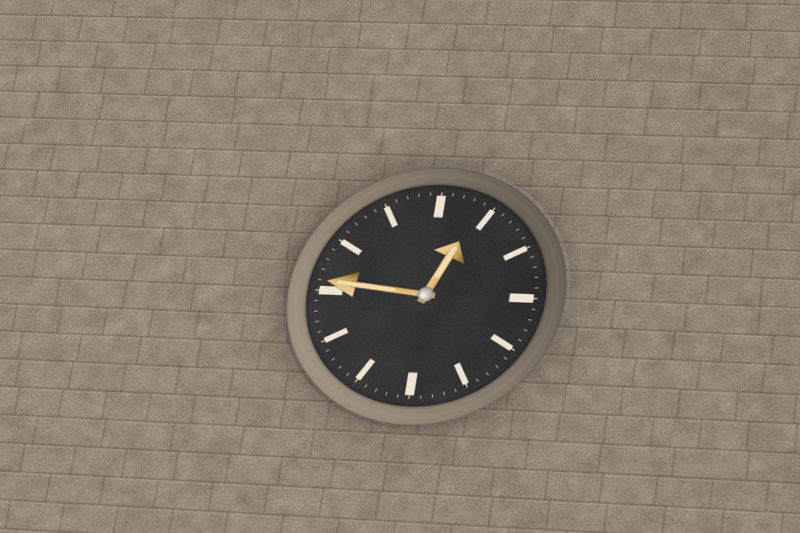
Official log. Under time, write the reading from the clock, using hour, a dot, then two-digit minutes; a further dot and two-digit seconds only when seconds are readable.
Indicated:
12.46
